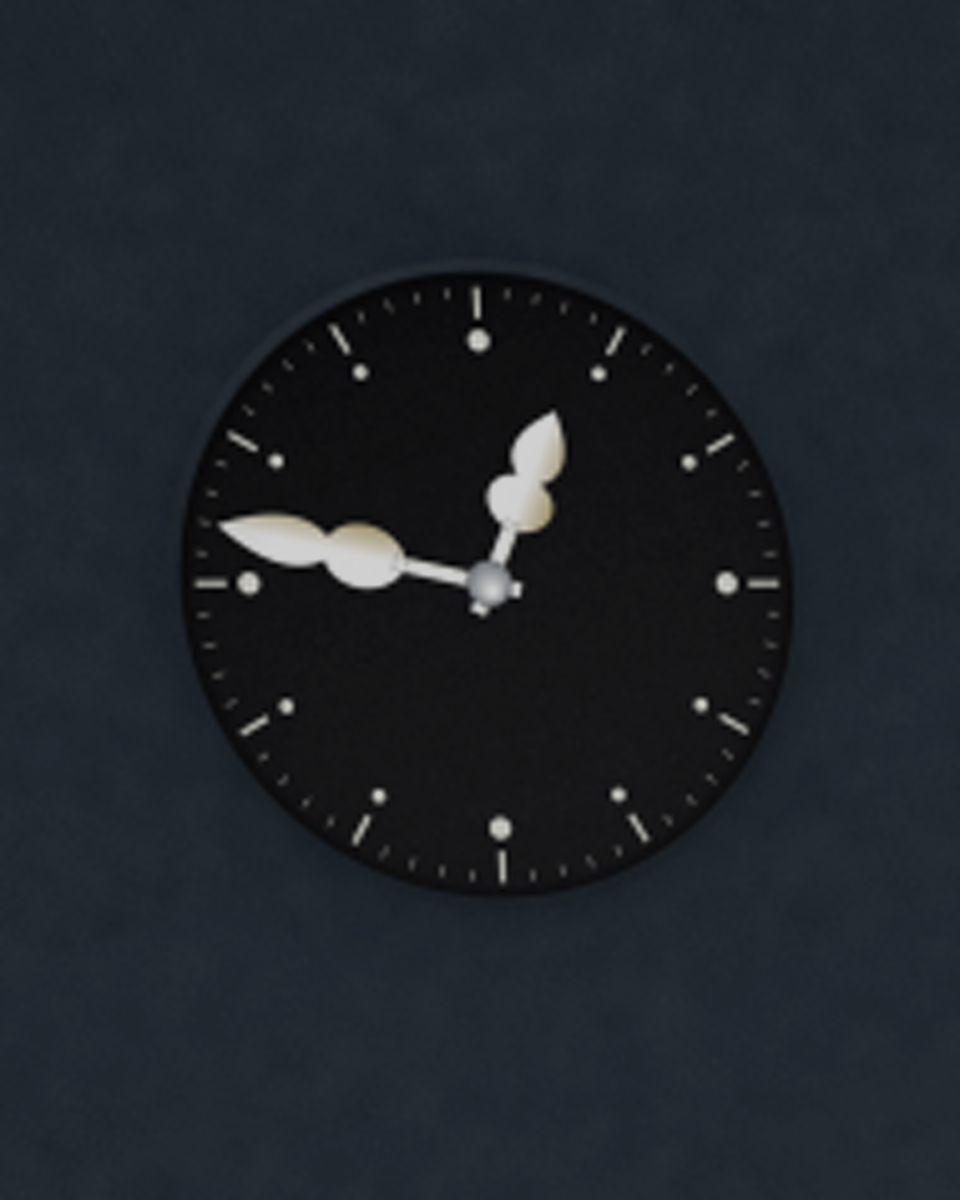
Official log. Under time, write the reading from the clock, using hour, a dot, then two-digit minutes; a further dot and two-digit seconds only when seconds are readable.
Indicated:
12.47
